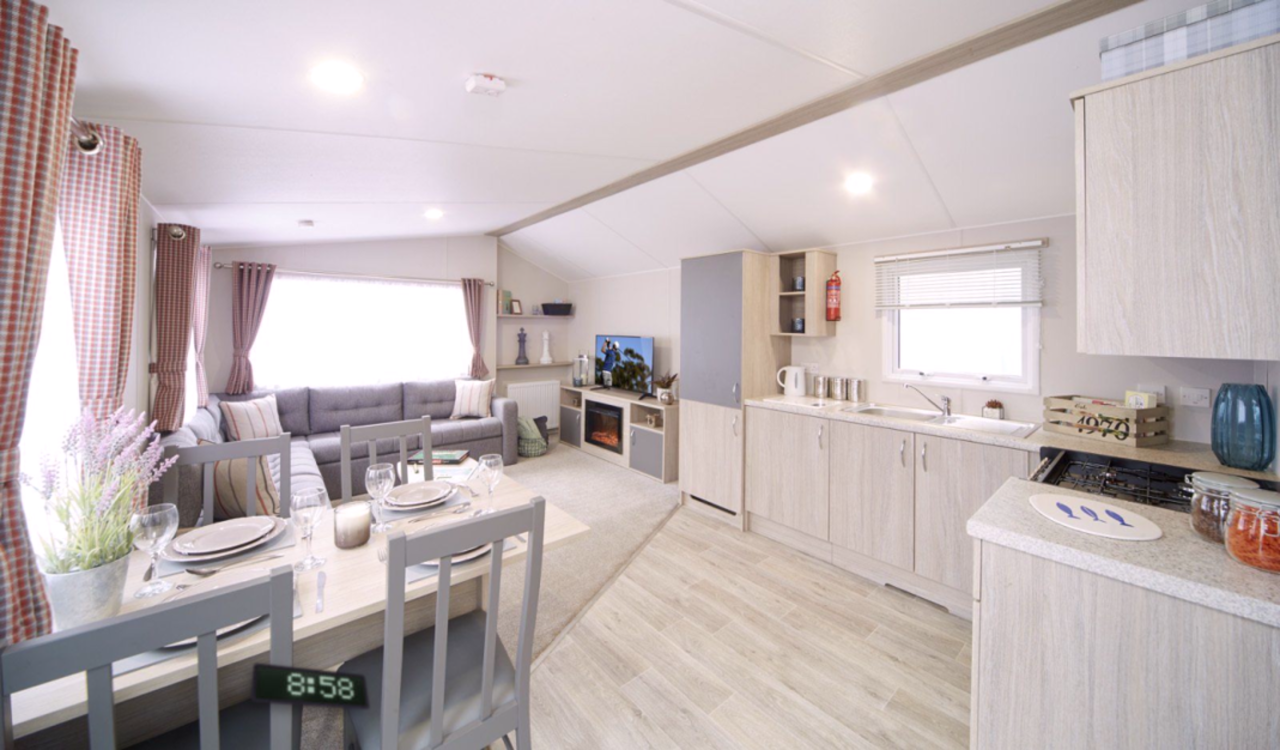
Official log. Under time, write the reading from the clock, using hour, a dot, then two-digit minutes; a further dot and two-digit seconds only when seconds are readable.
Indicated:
8.58
